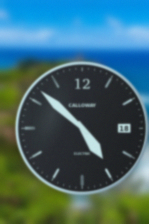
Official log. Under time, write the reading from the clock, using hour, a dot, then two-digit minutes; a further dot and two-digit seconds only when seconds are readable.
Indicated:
4.52
